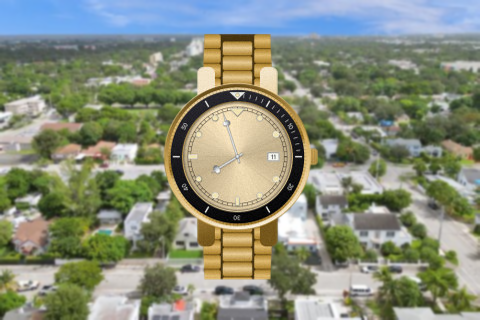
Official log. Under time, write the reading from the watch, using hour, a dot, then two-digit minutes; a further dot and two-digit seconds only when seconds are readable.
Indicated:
7.57
